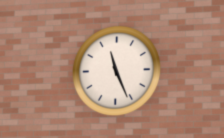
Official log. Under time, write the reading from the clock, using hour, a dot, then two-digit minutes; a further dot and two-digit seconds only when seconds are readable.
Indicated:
11.26
